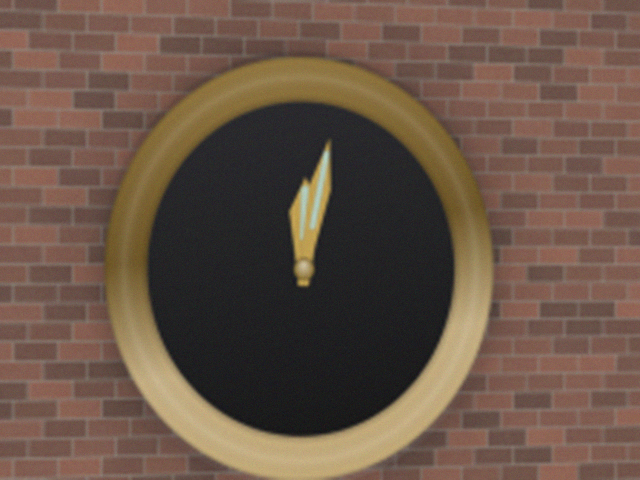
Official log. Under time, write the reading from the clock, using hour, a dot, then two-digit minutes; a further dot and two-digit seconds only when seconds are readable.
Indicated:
12.02
